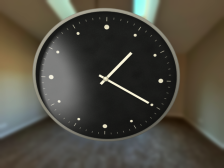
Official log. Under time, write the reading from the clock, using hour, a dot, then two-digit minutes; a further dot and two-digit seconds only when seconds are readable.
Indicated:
1.20
